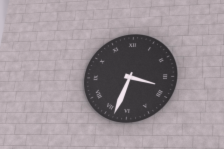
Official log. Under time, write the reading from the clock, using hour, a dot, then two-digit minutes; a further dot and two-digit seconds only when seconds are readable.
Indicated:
3.33
